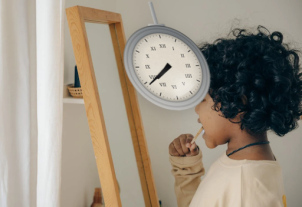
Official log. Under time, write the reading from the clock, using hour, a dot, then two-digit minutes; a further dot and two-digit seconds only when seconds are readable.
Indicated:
7.39
